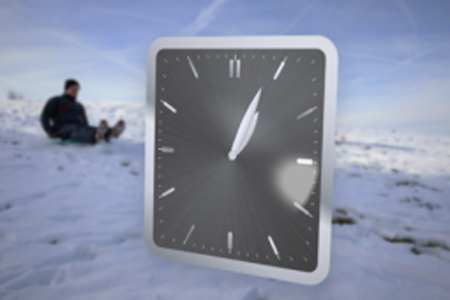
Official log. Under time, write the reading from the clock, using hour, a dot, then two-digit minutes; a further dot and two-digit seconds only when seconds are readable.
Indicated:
1.04
